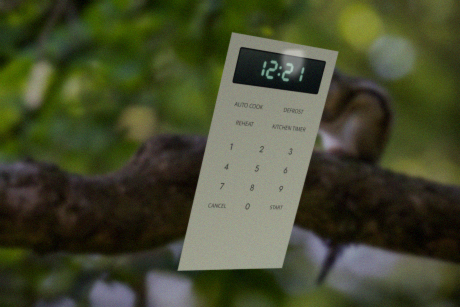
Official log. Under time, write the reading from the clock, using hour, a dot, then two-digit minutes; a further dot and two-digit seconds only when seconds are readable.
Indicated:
12.21
